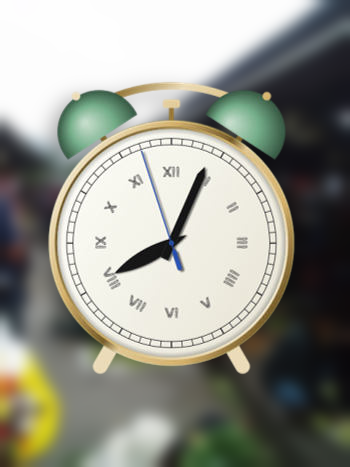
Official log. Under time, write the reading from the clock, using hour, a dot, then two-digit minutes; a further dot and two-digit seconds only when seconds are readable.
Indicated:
8.03.57
